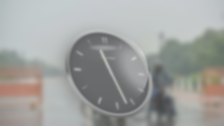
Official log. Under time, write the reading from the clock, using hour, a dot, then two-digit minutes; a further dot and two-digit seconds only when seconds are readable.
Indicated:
11.27
